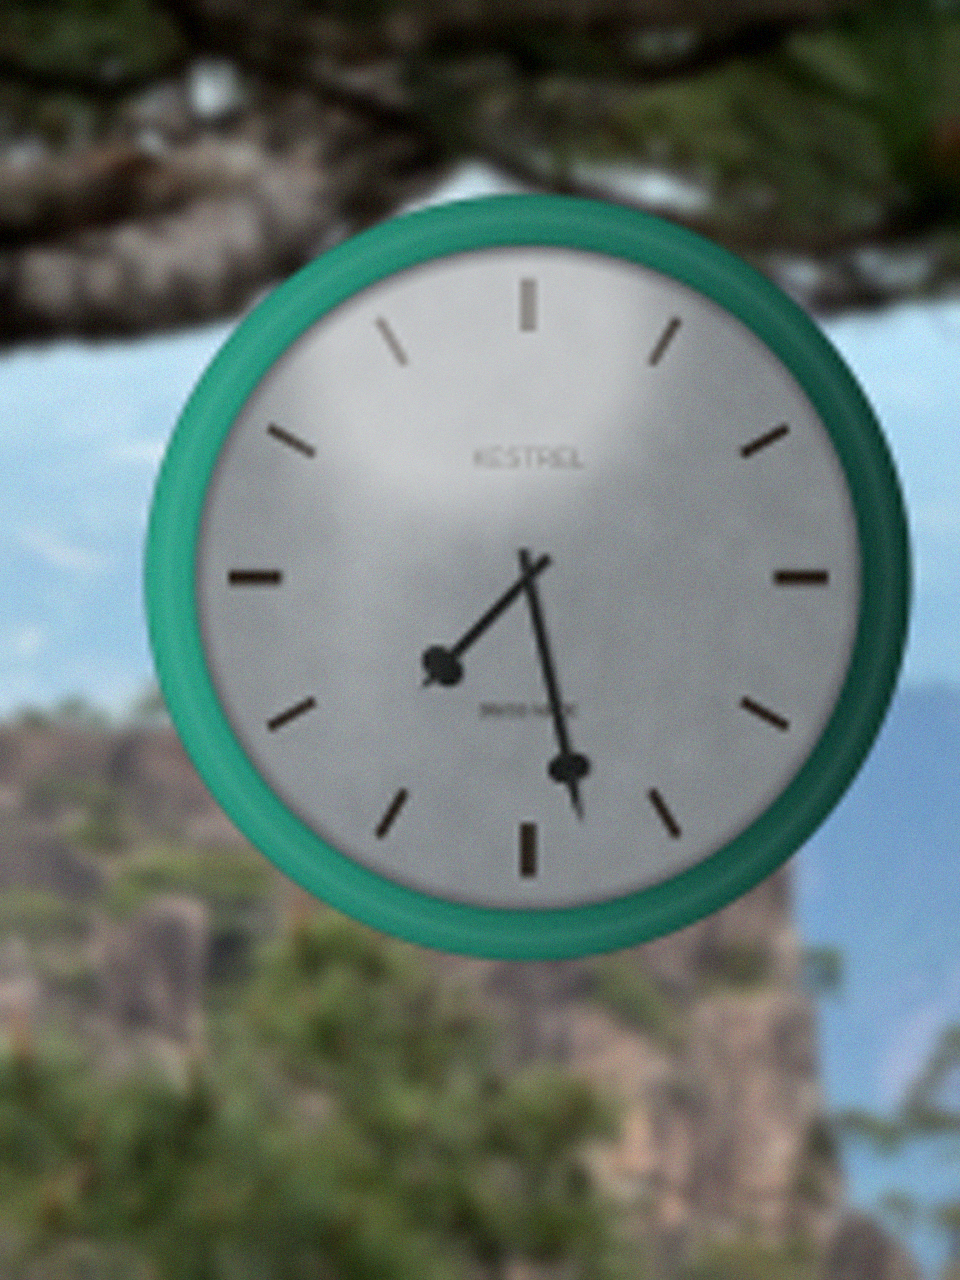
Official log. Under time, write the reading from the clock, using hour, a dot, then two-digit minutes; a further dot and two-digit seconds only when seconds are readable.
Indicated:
7.28
